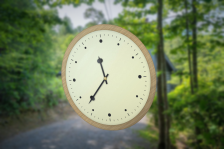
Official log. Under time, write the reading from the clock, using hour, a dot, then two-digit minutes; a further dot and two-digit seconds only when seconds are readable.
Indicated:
11.37
